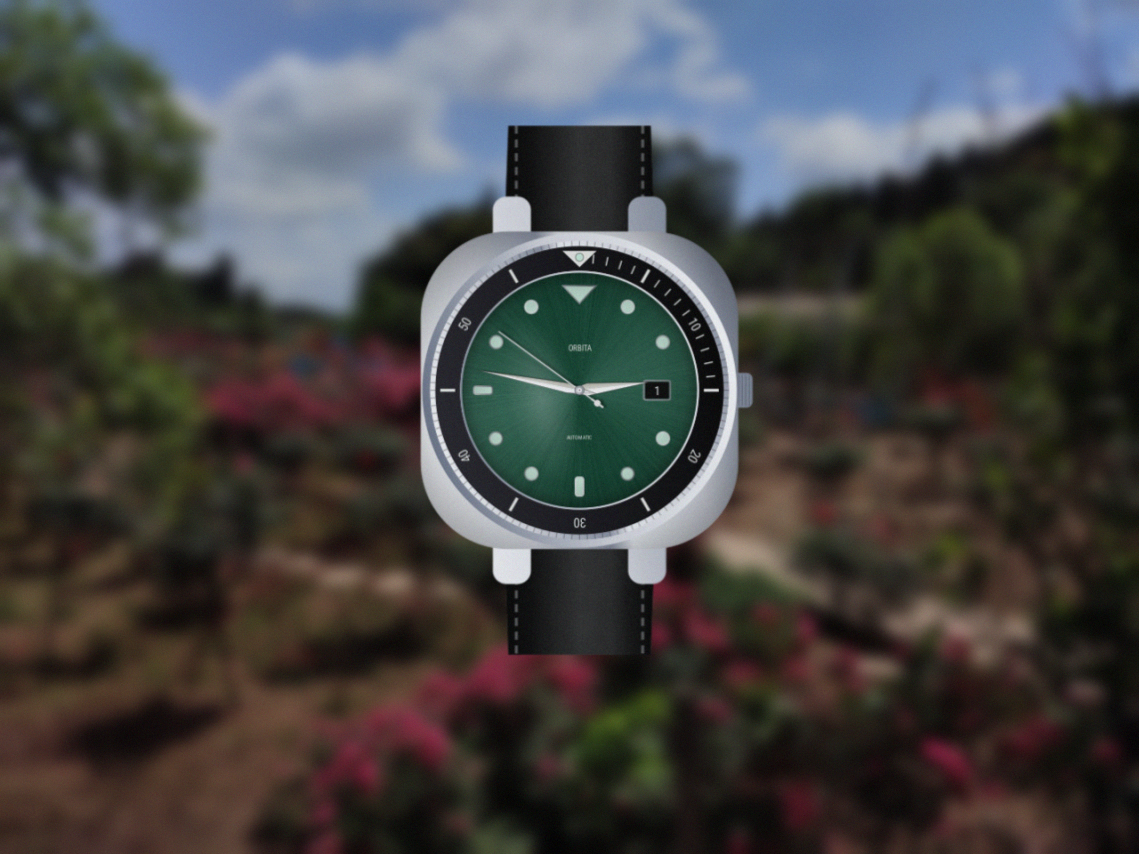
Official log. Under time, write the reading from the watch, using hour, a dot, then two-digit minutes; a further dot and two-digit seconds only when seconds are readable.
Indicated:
2.46.51
